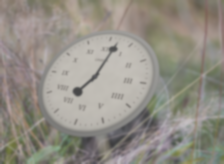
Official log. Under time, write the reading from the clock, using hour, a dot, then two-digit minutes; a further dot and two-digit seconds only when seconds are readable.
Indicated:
7.02
